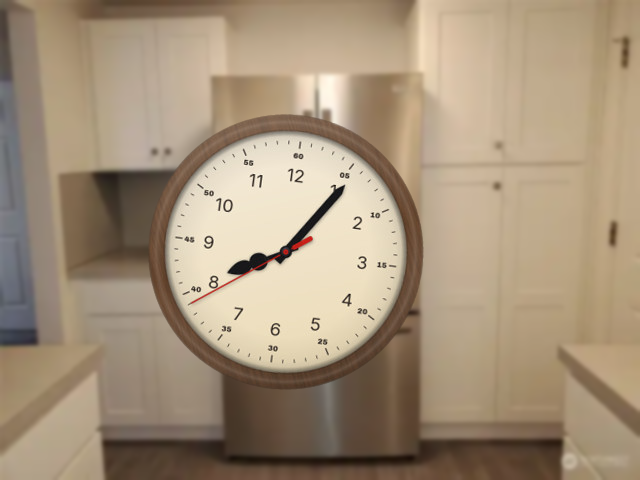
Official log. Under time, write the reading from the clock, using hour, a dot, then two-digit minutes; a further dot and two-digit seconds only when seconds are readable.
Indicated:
8.05.39
